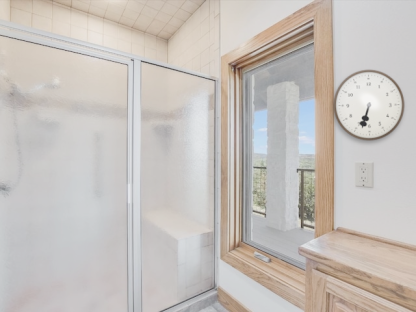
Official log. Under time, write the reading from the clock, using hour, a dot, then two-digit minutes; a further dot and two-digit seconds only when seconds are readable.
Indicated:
6.33
